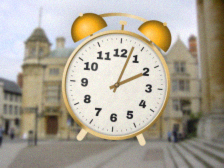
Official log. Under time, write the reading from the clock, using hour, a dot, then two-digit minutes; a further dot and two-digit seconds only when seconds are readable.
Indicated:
2.03
